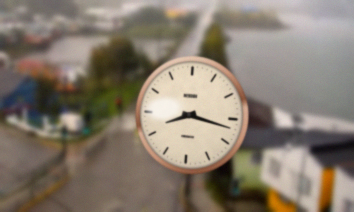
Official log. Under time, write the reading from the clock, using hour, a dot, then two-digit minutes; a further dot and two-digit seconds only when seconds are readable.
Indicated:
8.17
